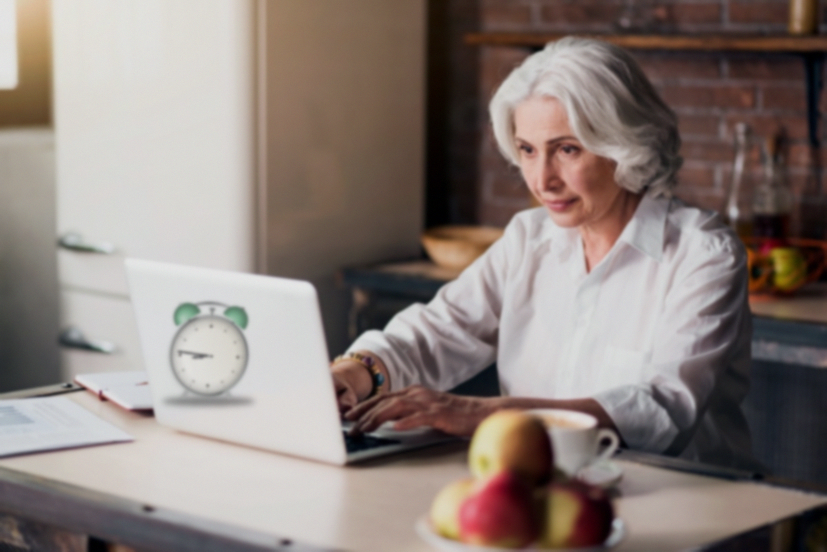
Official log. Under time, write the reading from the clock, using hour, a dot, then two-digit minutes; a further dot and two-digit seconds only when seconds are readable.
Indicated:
8.46
